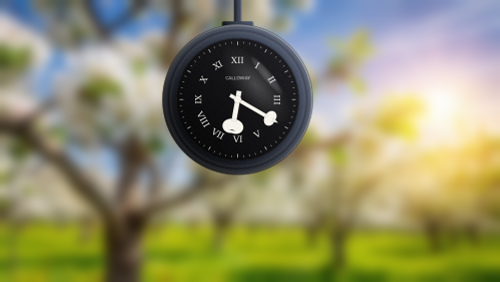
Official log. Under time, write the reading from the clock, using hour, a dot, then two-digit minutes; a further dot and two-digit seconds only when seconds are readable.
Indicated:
6.20
